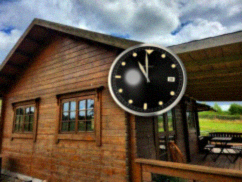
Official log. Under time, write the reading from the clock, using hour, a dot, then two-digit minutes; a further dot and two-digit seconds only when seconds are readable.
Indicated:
10.59
